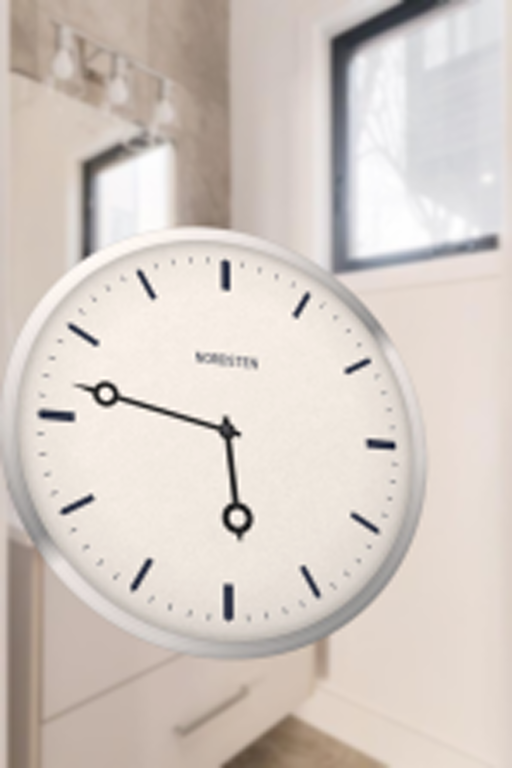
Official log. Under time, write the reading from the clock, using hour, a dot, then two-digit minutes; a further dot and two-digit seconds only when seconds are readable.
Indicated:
5.47
